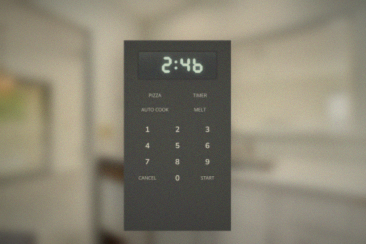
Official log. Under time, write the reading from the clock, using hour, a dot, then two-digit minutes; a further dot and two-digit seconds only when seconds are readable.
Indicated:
2.46
